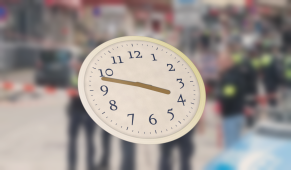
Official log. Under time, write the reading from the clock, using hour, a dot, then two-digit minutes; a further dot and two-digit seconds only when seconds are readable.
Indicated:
3.48
